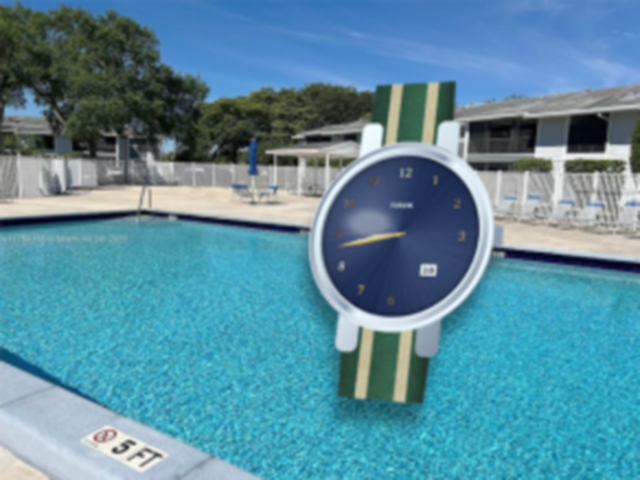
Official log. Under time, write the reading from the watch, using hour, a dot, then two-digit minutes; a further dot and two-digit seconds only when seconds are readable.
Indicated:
8.43
